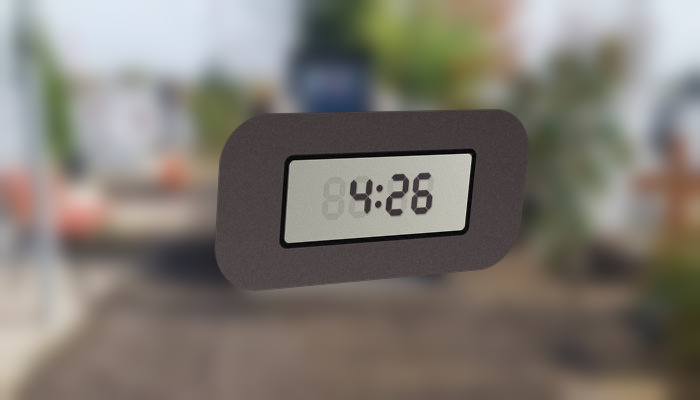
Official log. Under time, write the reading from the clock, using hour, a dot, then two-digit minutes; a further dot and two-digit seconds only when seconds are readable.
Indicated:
4.26
